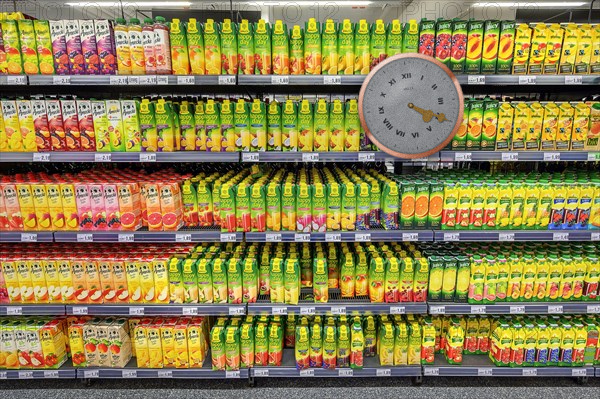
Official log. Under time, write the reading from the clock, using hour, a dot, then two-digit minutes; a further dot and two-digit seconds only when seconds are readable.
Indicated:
4.20
